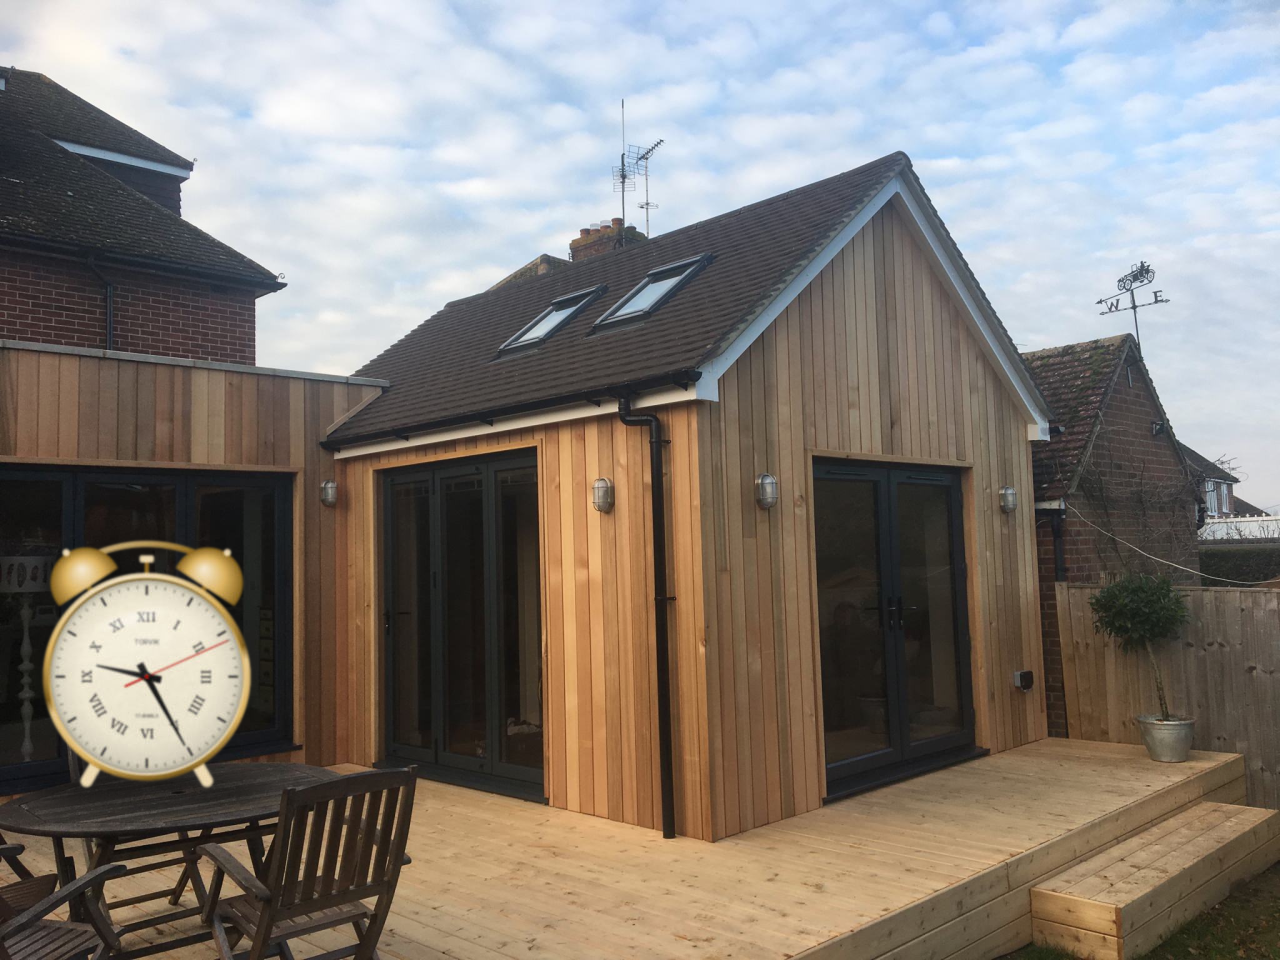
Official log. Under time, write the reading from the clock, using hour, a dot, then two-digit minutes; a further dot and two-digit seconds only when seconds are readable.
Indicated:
9.25.11
